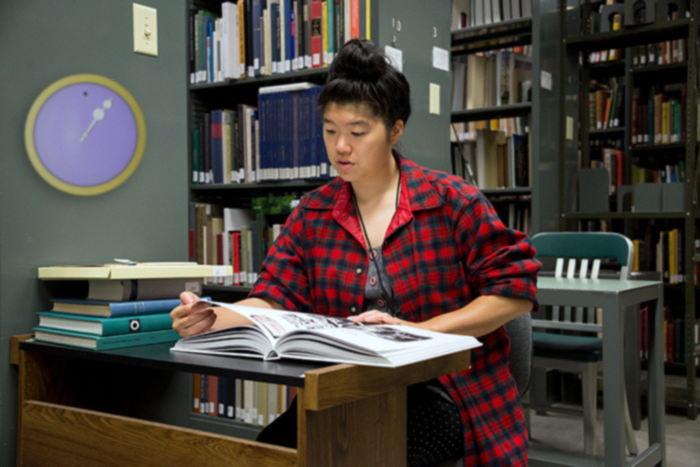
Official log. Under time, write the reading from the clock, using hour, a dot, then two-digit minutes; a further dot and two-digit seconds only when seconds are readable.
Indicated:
1.06
